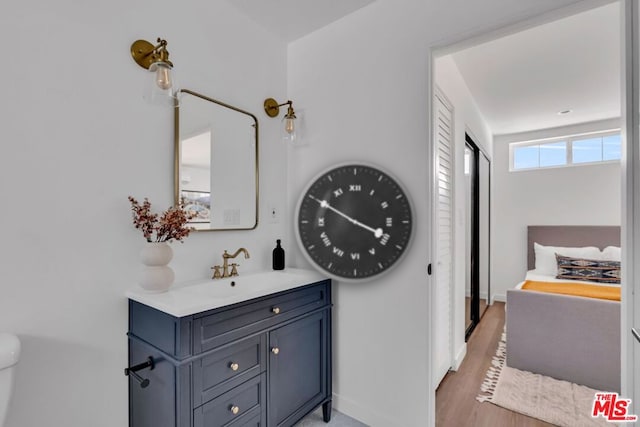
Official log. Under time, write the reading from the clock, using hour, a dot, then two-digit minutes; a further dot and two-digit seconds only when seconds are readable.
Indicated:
3.50
